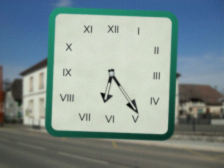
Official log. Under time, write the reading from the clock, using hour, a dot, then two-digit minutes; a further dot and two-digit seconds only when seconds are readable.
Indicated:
6.24
